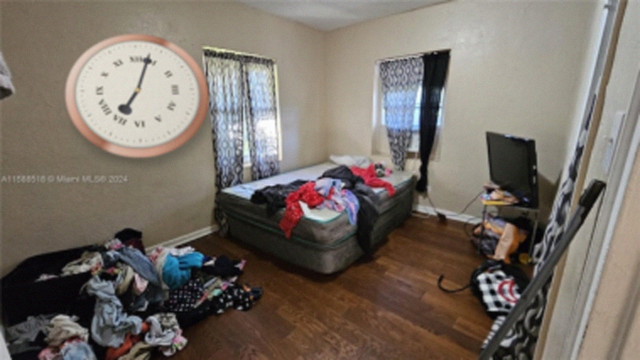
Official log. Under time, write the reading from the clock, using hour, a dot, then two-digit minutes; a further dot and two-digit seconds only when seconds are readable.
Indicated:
7.03
